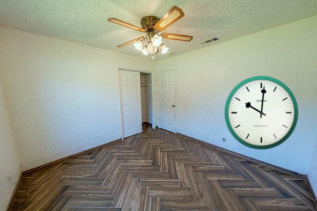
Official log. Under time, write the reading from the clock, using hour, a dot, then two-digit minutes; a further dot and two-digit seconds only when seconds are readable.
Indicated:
10.01
